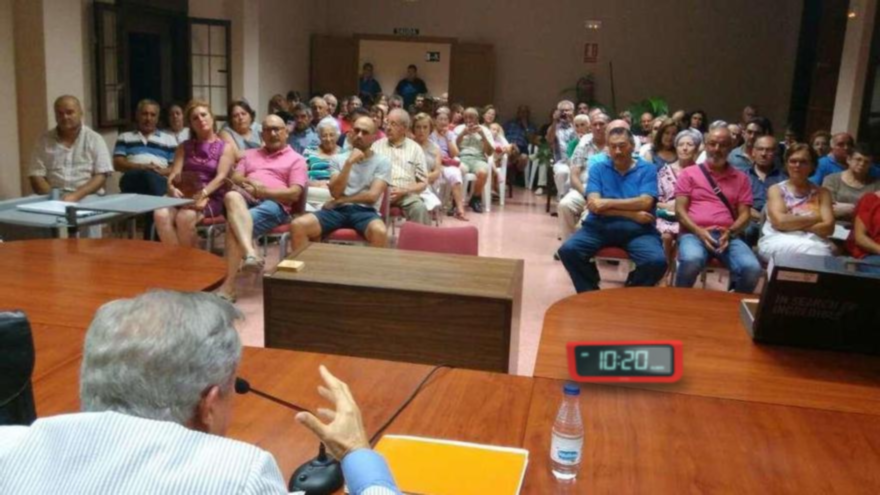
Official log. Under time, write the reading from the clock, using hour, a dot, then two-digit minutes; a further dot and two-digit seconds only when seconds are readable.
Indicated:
10.20
